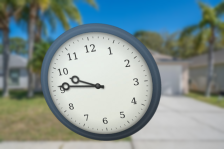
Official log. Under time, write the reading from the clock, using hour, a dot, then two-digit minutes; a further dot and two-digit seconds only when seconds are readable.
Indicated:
9.46
